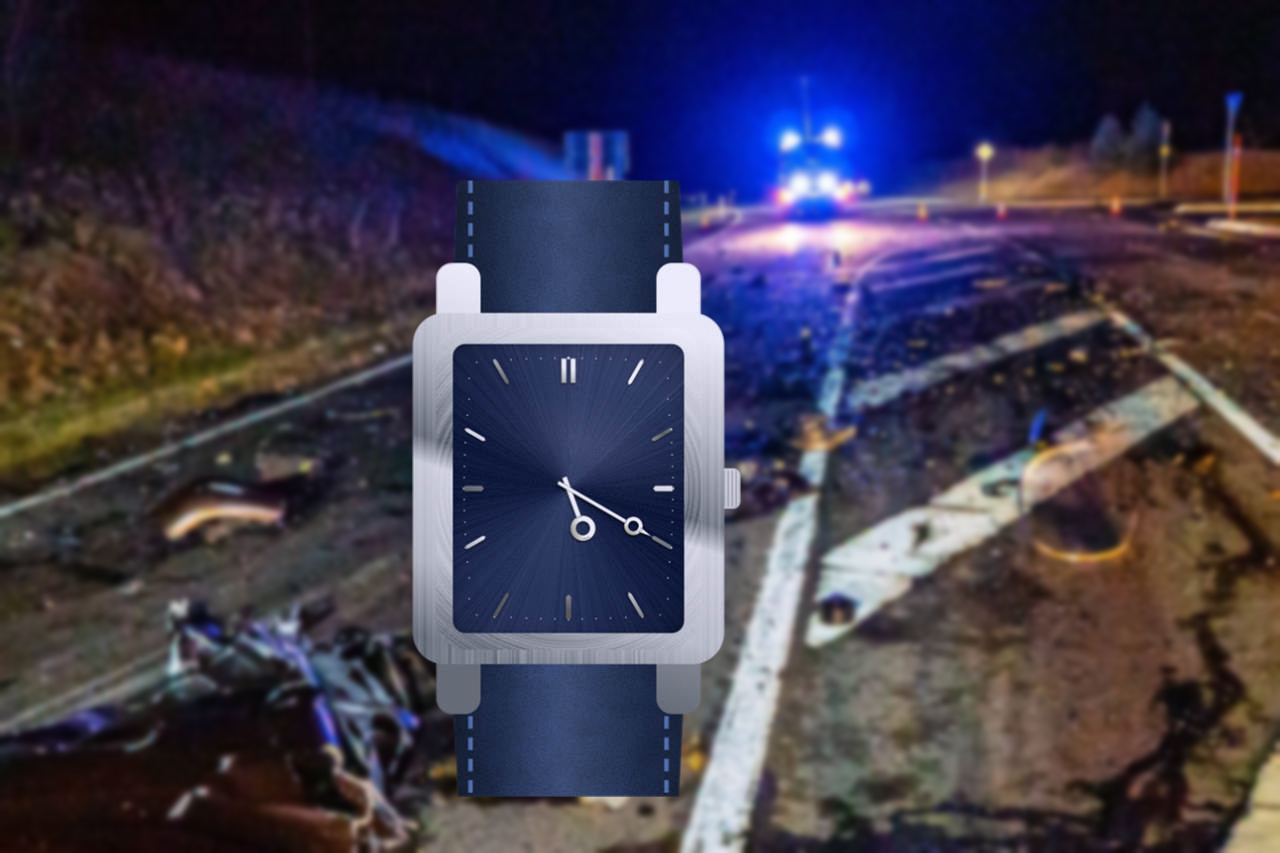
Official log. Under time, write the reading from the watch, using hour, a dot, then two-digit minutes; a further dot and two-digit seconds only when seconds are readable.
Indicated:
5.20
